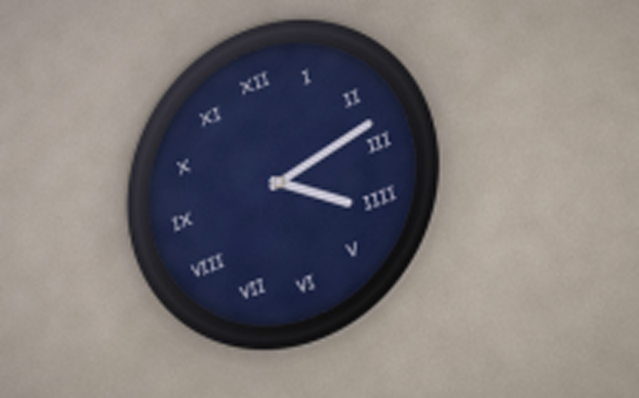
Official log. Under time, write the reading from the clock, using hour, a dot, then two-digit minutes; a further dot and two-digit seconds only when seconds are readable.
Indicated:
4.13
